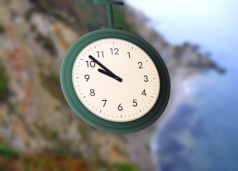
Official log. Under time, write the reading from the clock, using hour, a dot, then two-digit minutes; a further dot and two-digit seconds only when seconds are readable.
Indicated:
9.52
